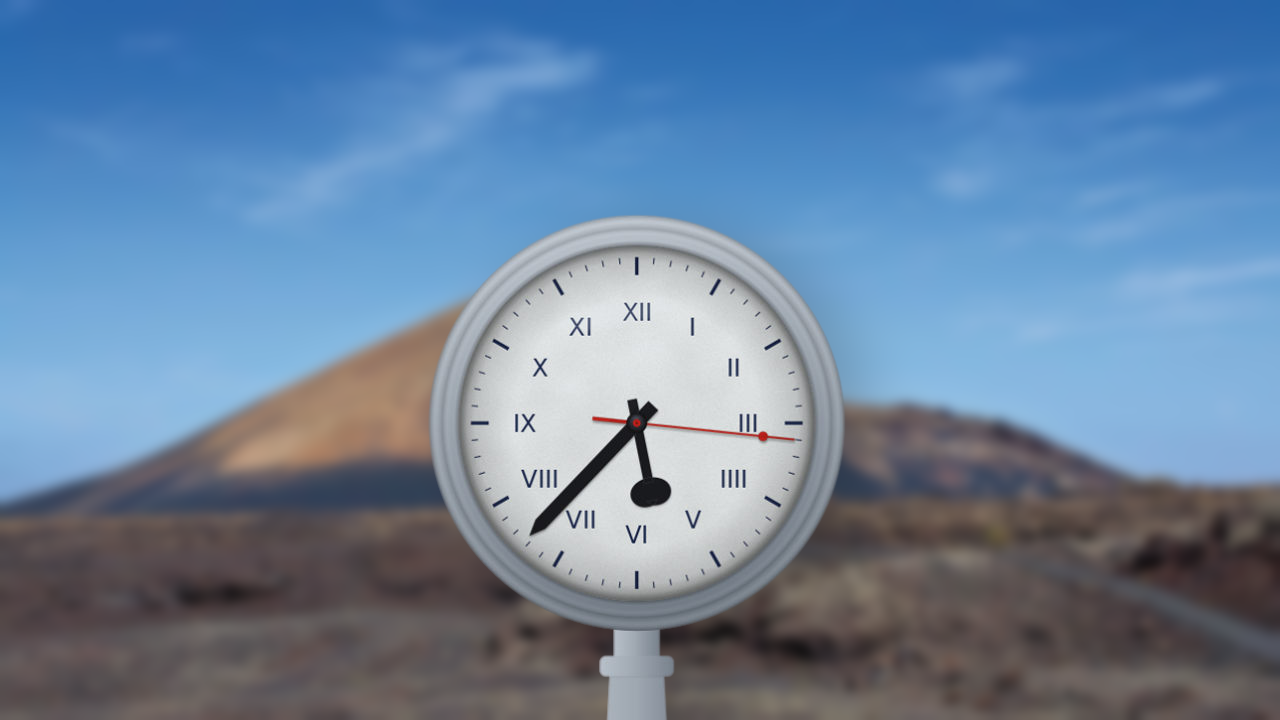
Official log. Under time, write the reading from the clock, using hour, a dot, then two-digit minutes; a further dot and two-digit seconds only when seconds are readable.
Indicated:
5.37.16
